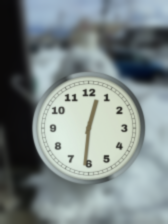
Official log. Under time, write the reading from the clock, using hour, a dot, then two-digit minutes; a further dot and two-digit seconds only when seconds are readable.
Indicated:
12.31
